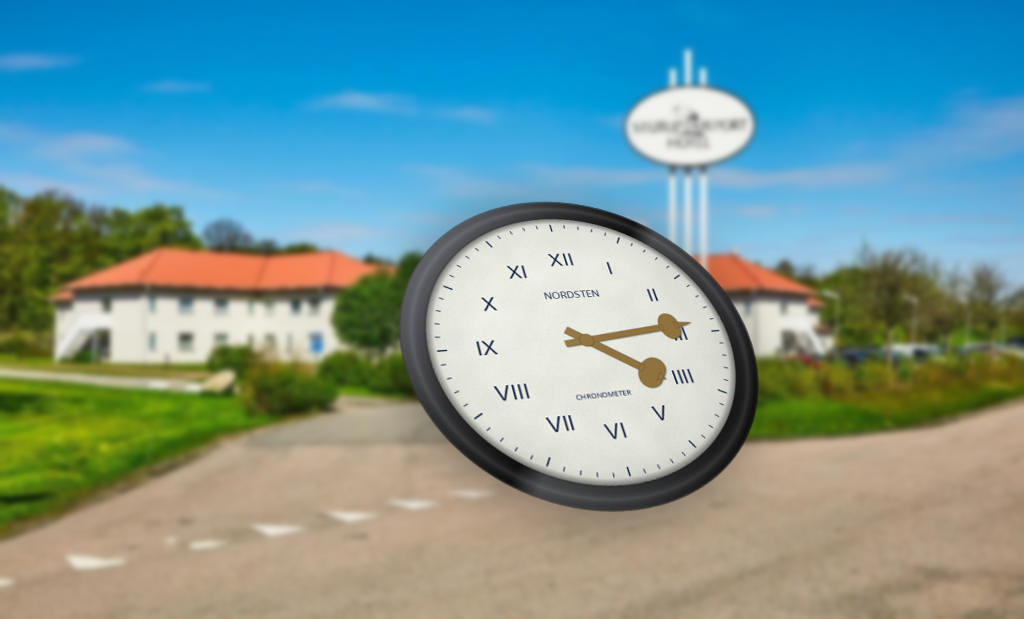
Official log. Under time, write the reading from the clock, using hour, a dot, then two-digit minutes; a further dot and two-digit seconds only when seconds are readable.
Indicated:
4.14
